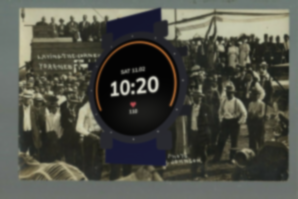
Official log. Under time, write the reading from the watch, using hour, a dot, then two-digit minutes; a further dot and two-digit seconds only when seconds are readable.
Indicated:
10.20
